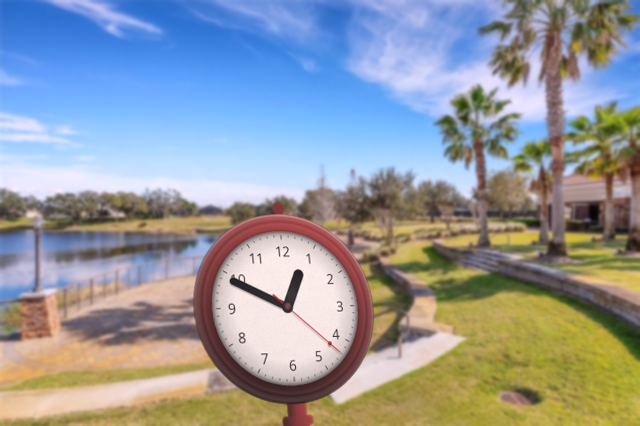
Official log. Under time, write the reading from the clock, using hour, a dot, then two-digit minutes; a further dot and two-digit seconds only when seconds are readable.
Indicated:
12.49.22
